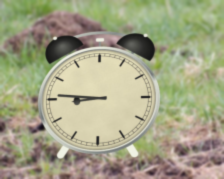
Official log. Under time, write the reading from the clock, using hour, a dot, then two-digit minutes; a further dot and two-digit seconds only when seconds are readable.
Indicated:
8.46
